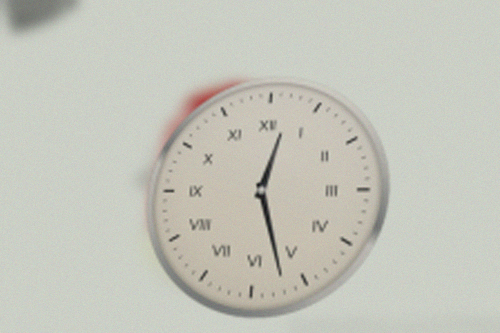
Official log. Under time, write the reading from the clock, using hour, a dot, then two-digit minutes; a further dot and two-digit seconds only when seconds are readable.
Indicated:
12.27
